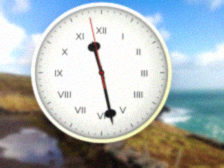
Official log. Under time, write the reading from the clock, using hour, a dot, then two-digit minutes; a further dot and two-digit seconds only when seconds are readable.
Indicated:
11.27.58
